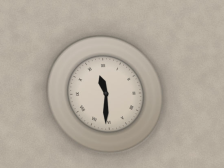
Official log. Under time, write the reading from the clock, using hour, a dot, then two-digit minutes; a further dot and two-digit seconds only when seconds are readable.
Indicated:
11.31
